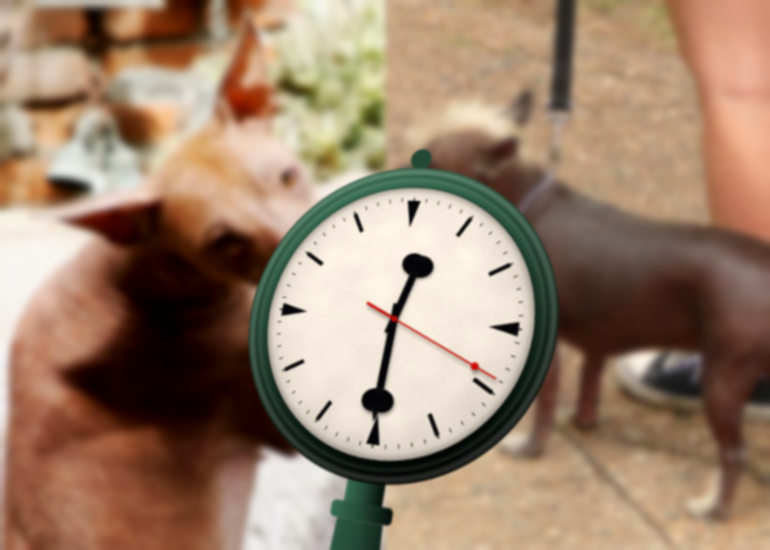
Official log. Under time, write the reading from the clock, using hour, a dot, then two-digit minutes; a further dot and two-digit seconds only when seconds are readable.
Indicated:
12.30.19
